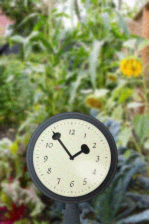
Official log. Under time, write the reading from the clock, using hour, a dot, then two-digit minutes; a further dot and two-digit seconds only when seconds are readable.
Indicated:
1.54
